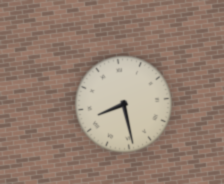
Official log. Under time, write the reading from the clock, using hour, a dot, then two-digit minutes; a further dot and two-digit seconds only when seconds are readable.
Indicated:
8.29
